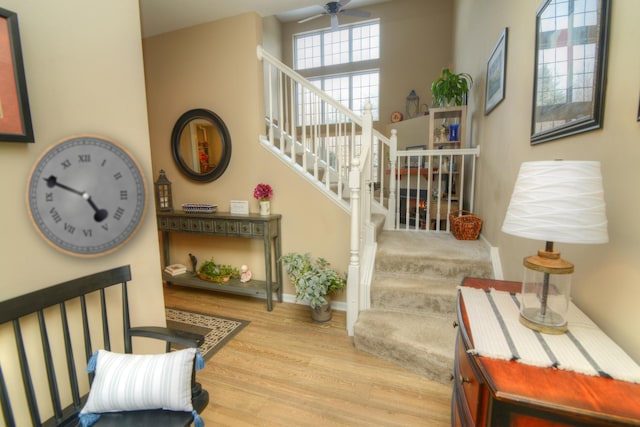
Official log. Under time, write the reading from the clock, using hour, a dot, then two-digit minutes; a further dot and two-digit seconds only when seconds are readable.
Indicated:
4.49
